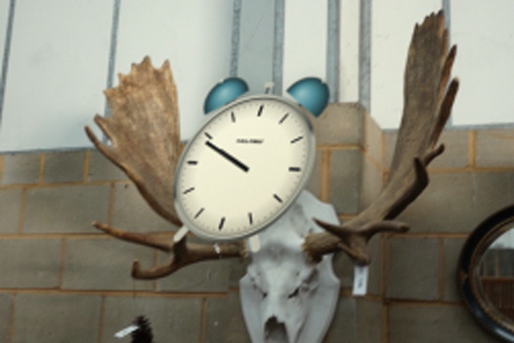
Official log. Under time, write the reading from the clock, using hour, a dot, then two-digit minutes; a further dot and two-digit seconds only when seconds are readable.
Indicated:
9.49
